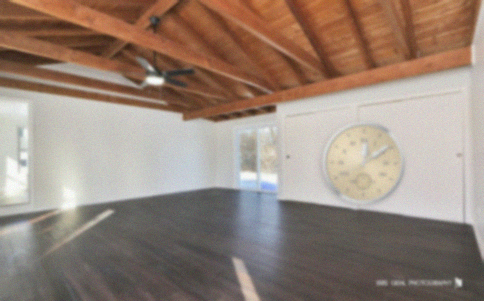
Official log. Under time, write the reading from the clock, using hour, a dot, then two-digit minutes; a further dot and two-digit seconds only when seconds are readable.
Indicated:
12.09
